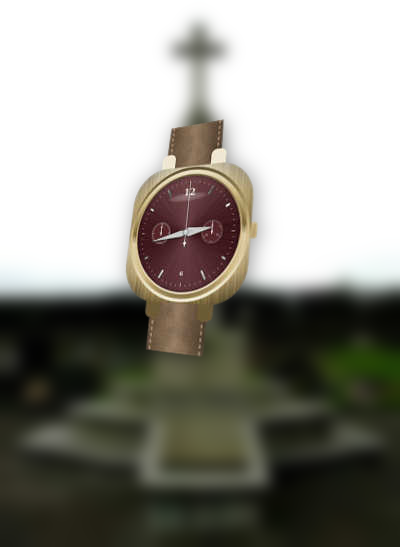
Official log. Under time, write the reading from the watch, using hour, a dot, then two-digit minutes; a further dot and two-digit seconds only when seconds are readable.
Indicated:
2.43
